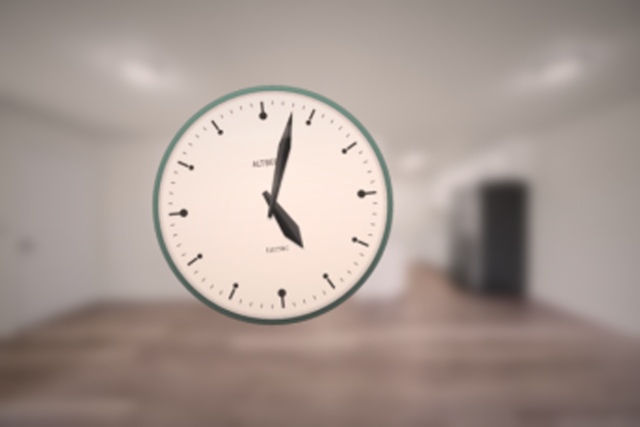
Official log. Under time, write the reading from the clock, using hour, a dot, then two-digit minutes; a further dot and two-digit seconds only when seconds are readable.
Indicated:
5.03
